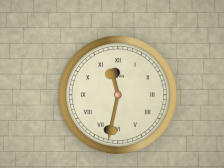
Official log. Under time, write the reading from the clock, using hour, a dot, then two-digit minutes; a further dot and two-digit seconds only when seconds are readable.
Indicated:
11.32
